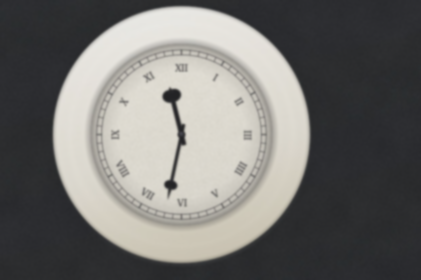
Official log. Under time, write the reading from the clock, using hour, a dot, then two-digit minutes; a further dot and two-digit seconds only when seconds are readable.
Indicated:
11.32
